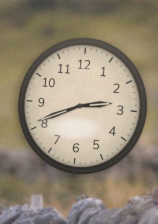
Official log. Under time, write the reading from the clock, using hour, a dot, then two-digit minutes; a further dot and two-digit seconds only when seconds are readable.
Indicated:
2.41
